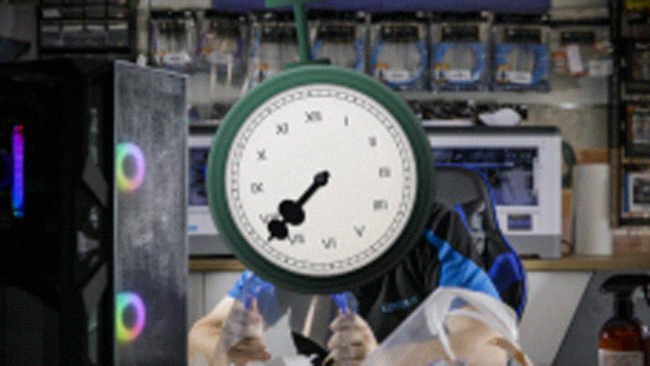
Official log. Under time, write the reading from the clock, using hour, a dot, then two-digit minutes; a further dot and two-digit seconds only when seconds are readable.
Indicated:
7.38
